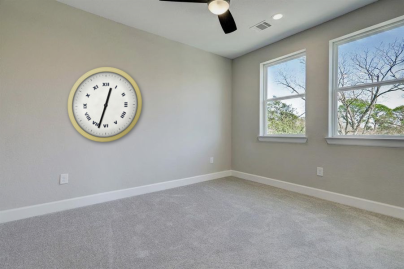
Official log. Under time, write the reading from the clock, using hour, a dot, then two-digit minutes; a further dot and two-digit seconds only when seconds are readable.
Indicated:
12.33
